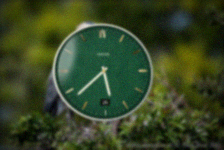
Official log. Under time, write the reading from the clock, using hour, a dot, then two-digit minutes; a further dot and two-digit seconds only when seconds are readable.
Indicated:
5.38
